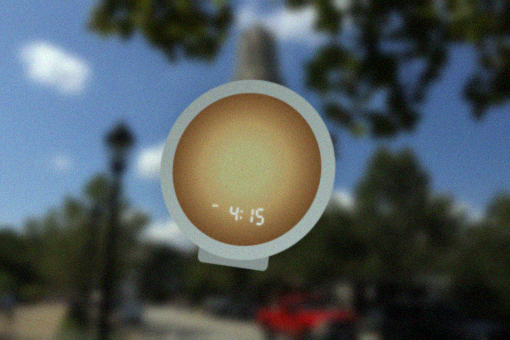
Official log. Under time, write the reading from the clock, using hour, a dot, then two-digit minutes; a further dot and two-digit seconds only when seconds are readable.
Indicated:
4.15
